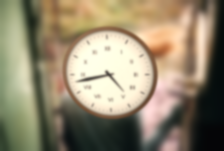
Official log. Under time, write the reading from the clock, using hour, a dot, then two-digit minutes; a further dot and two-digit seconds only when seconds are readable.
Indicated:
4.43
